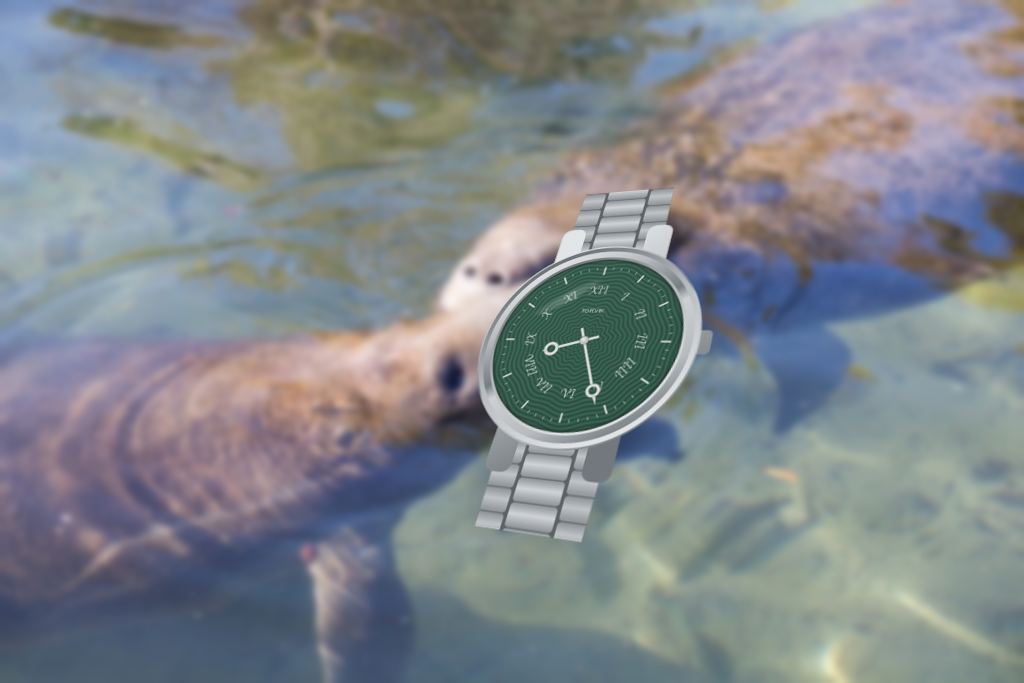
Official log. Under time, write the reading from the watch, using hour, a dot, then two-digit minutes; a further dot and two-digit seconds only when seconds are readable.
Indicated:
8.26
